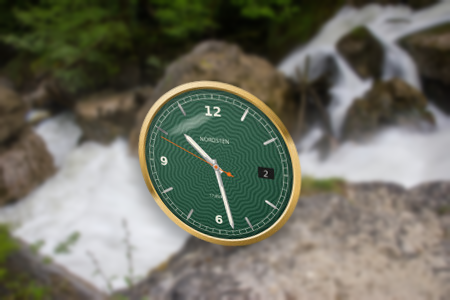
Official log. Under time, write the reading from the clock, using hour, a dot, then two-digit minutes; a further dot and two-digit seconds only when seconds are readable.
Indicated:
10.27.49
